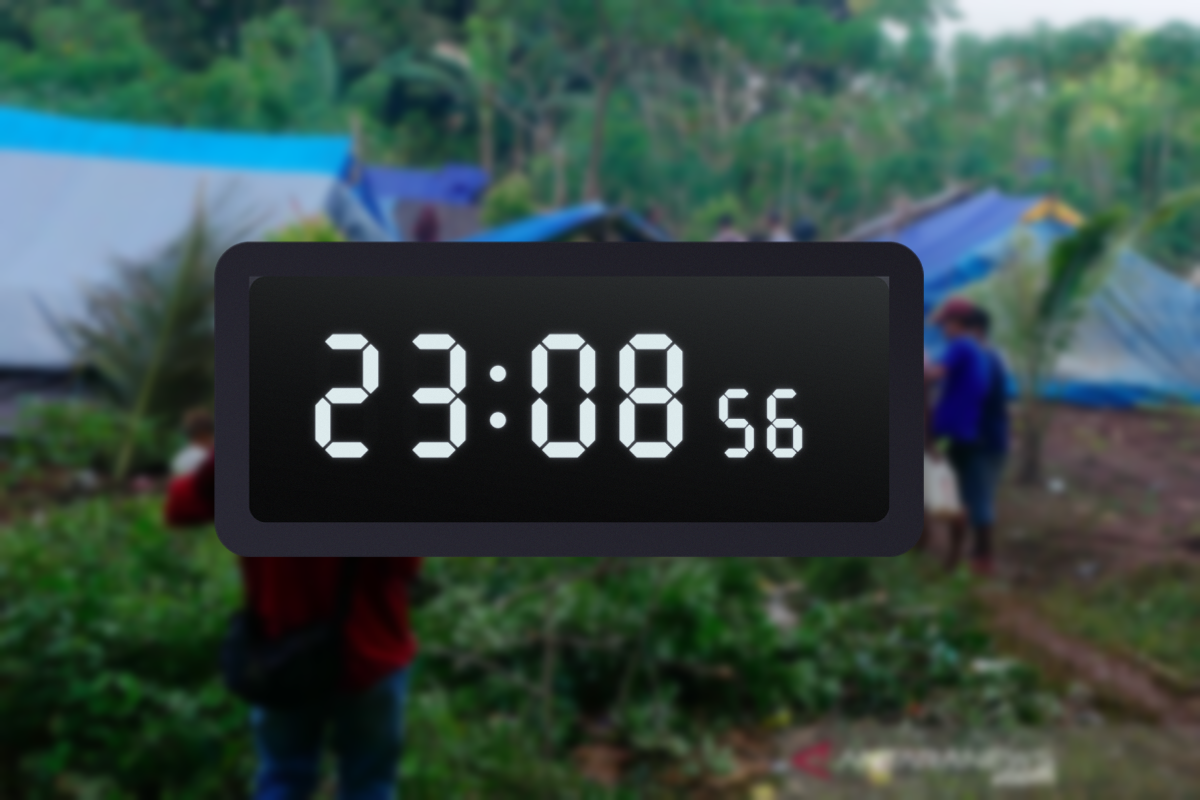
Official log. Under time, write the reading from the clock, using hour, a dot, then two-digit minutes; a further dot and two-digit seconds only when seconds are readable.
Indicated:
23.08.56
